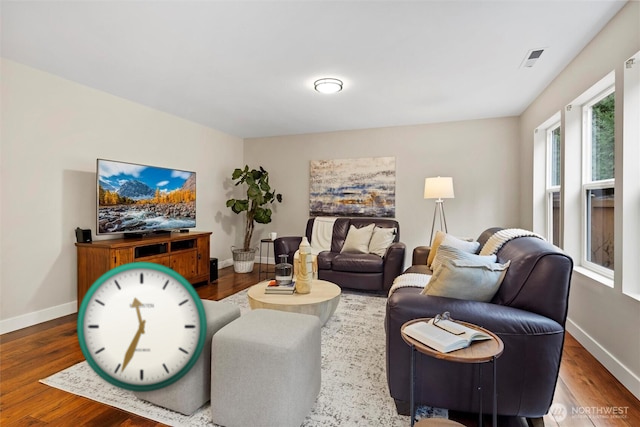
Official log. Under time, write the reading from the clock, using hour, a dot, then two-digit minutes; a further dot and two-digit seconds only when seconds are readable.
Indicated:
11.34
